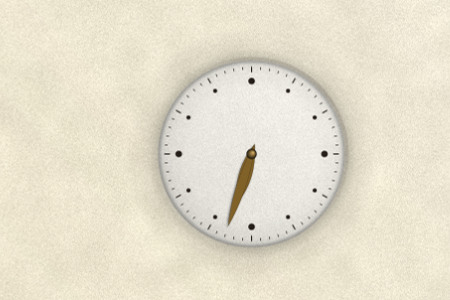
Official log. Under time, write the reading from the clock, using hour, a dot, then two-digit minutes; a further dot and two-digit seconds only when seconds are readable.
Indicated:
6.33
